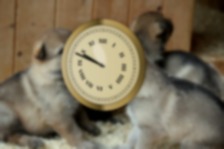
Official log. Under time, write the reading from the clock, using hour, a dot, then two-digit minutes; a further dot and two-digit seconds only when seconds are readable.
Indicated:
9.48
